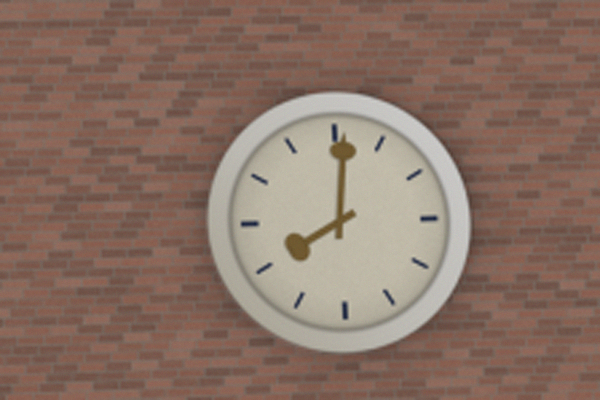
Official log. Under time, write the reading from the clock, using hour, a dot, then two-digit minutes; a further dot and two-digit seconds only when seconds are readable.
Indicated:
8.01
